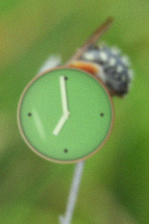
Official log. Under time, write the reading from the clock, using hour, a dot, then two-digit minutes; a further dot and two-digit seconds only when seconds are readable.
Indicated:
6.59
